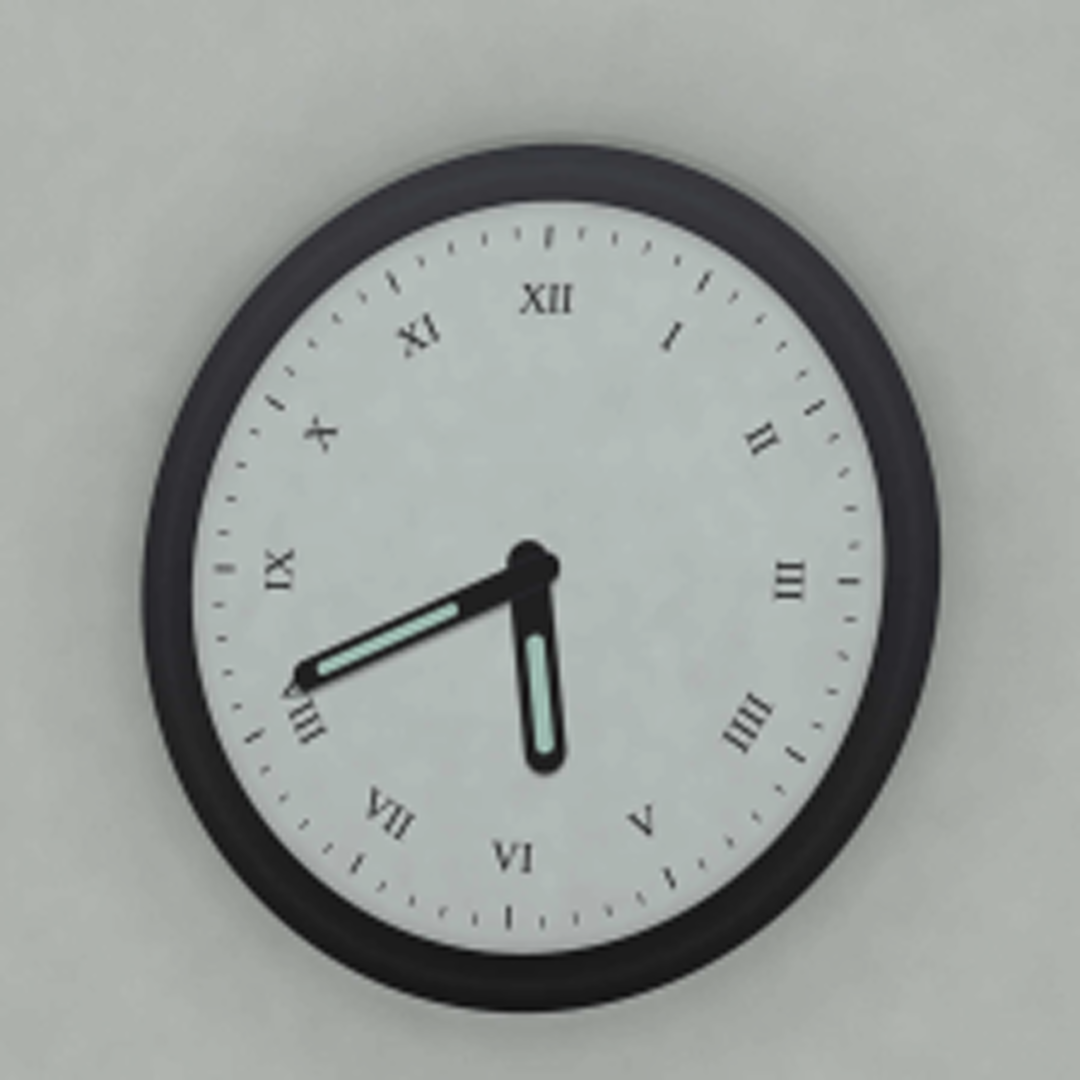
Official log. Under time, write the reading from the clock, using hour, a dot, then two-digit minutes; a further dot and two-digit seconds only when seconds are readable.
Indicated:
5.41
